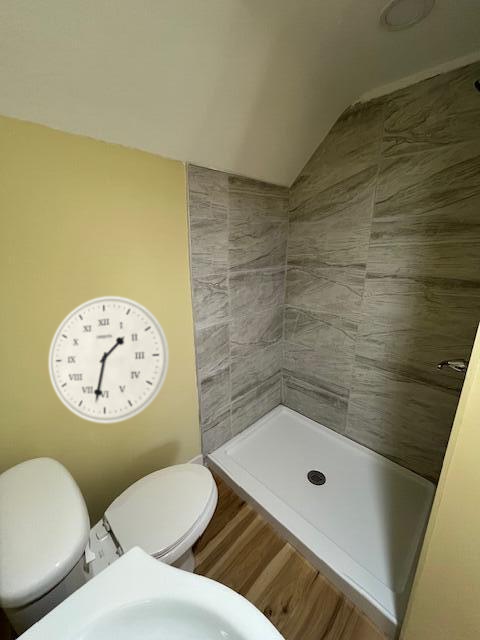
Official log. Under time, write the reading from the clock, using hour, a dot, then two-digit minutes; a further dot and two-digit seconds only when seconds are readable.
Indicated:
1.32
